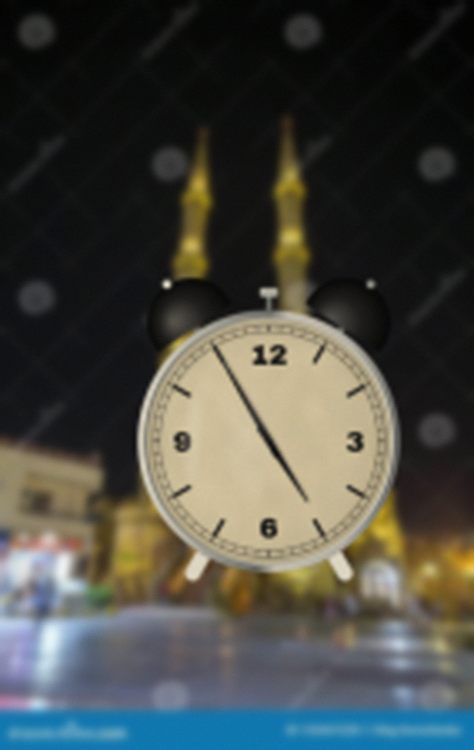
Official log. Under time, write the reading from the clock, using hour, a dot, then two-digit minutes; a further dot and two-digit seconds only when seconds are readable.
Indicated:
4.55
